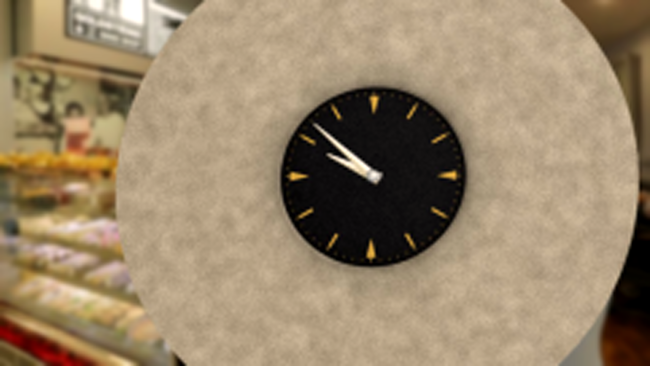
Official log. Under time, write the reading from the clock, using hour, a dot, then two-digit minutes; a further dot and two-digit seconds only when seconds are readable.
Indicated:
9.52
